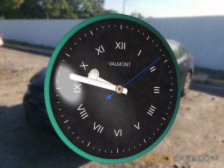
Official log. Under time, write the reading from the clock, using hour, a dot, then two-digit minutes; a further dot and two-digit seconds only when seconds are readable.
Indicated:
9.47.09
